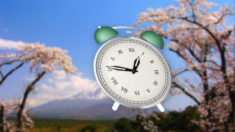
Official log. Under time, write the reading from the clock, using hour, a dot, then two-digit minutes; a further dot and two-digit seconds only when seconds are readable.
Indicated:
12.46
